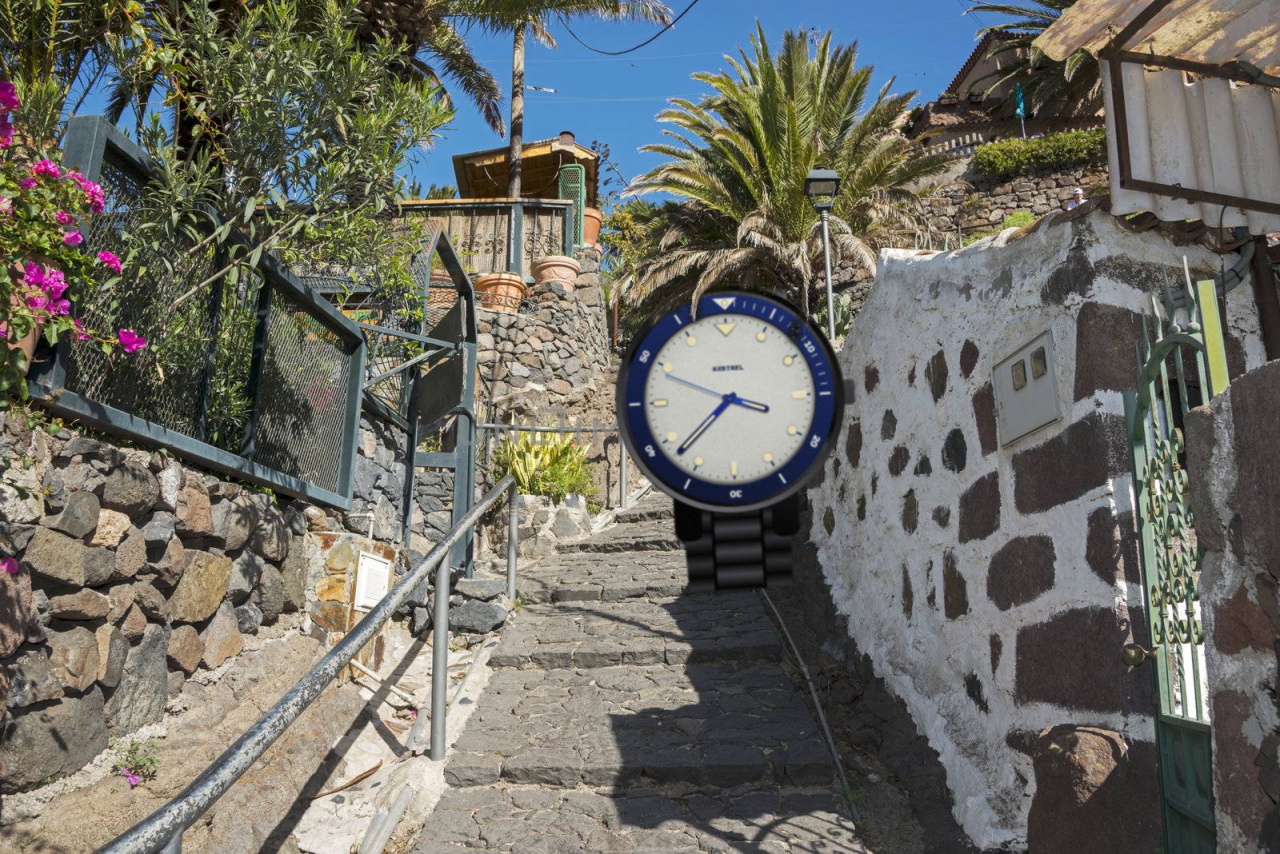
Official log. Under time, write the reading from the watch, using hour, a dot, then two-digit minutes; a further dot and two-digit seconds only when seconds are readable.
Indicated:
3.37.49
